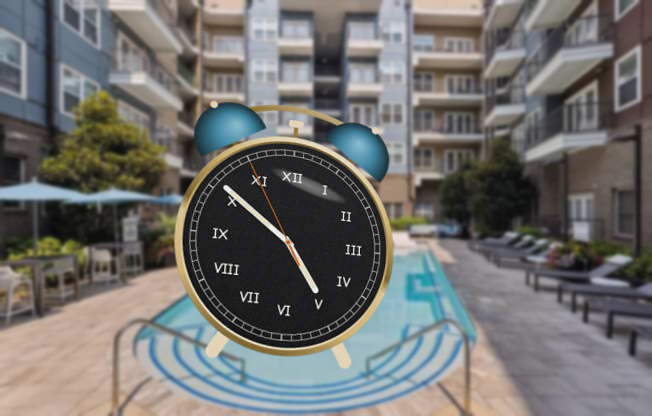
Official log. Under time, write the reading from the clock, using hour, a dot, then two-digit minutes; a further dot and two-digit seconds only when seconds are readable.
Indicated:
4.50.55
